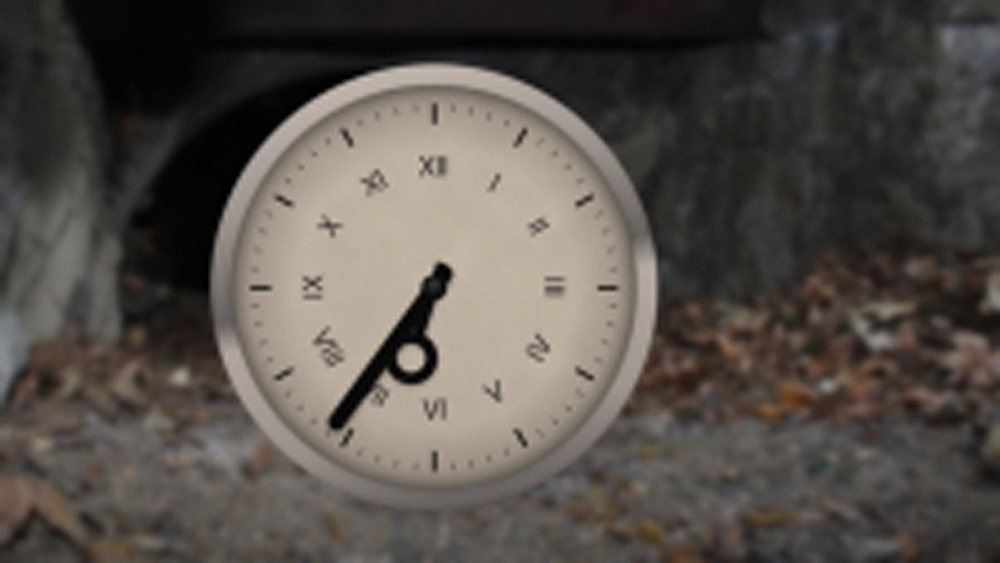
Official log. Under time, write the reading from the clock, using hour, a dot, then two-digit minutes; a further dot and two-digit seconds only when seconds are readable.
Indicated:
6.36
